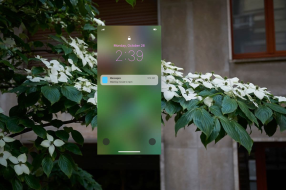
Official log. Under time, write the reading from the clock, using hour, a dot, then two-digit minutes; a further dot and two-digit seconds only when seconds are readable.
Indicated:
2.39
